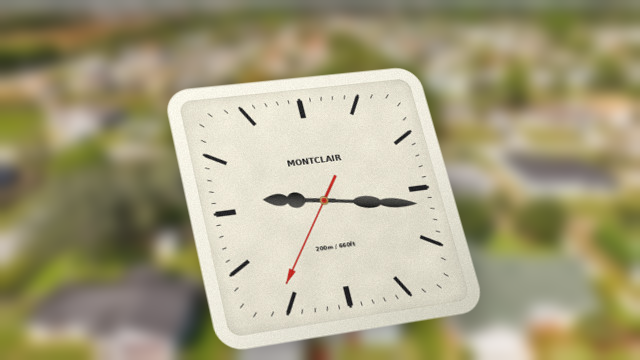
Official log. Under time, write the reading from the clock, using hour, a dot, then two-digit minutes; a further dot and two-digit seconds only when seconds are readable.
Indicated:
9.16.36
